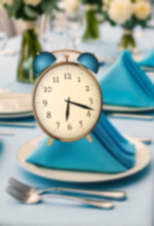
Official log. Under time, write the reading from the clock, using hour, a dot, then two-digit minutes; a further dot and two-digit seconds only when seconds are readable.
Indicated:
6.18
